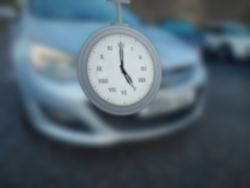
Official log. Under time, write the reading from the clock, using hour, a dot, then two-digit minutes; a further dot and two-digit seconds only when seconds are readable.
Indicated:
5.00
